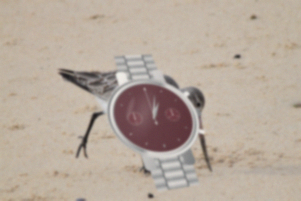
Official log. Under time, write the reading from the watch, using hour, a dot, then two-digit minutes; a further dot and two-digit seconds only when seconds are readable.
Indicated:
1.03
